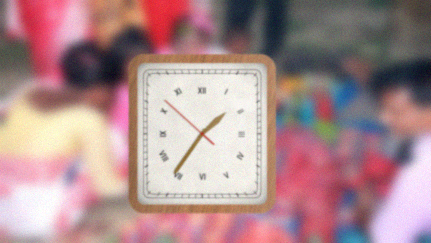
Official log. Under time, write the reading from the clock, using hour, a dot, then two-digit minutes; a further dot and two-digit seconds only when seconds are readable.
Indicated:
1.35.52
